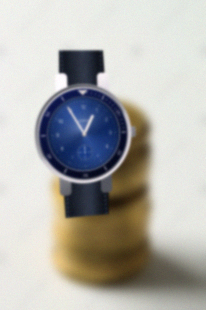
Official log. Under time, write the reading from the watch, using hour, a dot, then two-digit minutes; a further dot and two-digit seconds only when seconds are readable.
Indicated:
12.55
